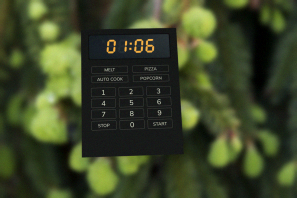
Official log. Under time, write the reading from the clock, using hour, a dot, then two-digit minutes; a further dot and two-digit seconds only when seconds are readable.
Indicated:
1.06
